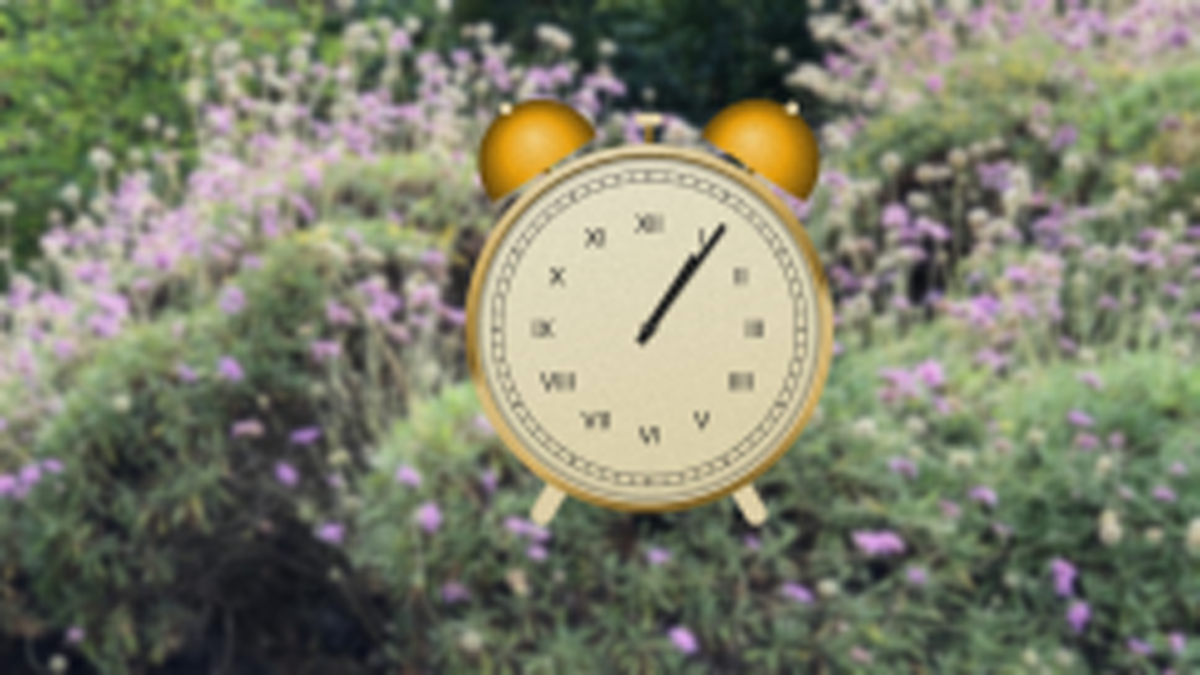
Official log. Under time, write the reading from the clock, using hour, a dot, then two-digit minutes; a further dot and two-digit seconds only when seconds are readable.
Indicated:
1.06
